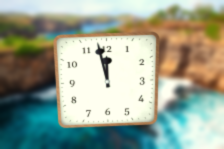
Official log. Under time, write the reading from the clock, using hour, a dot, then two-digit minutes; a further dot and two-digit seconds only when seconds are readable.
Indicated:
11.58
